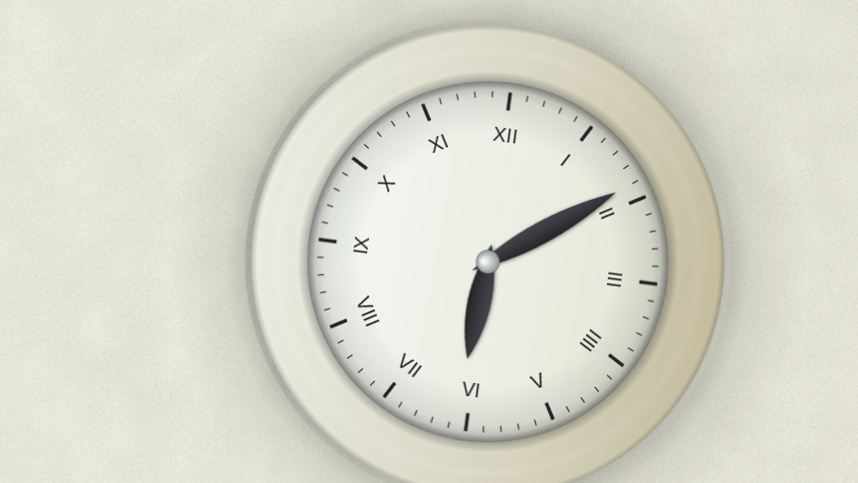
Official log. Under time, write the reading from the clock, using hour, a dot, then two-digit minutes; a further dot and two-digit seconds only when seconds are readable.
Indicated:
6.09
